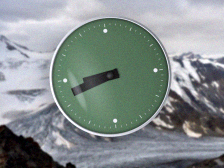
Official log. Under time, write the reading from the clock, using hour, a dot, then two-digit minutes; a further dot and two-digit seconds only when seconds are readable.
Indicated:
8.42
